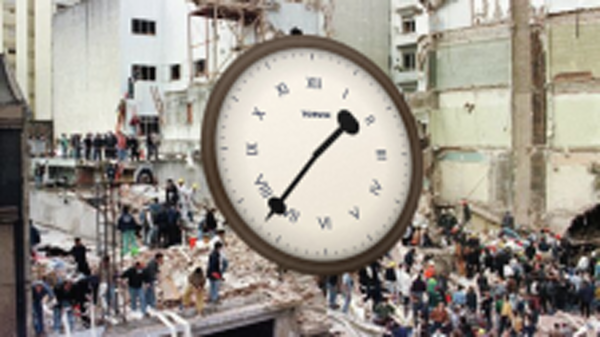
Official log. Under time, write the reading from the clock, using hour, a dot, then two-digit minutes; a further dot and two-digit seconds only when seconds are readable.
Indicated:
1.37
